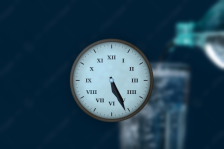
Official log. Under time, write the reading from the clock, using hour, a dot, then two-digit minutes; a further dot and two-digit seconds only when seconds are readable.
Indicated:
5.26
